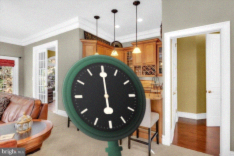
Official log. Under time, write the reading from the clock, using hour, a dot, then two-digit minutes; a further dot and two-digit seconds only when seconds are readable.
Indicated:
6.00
